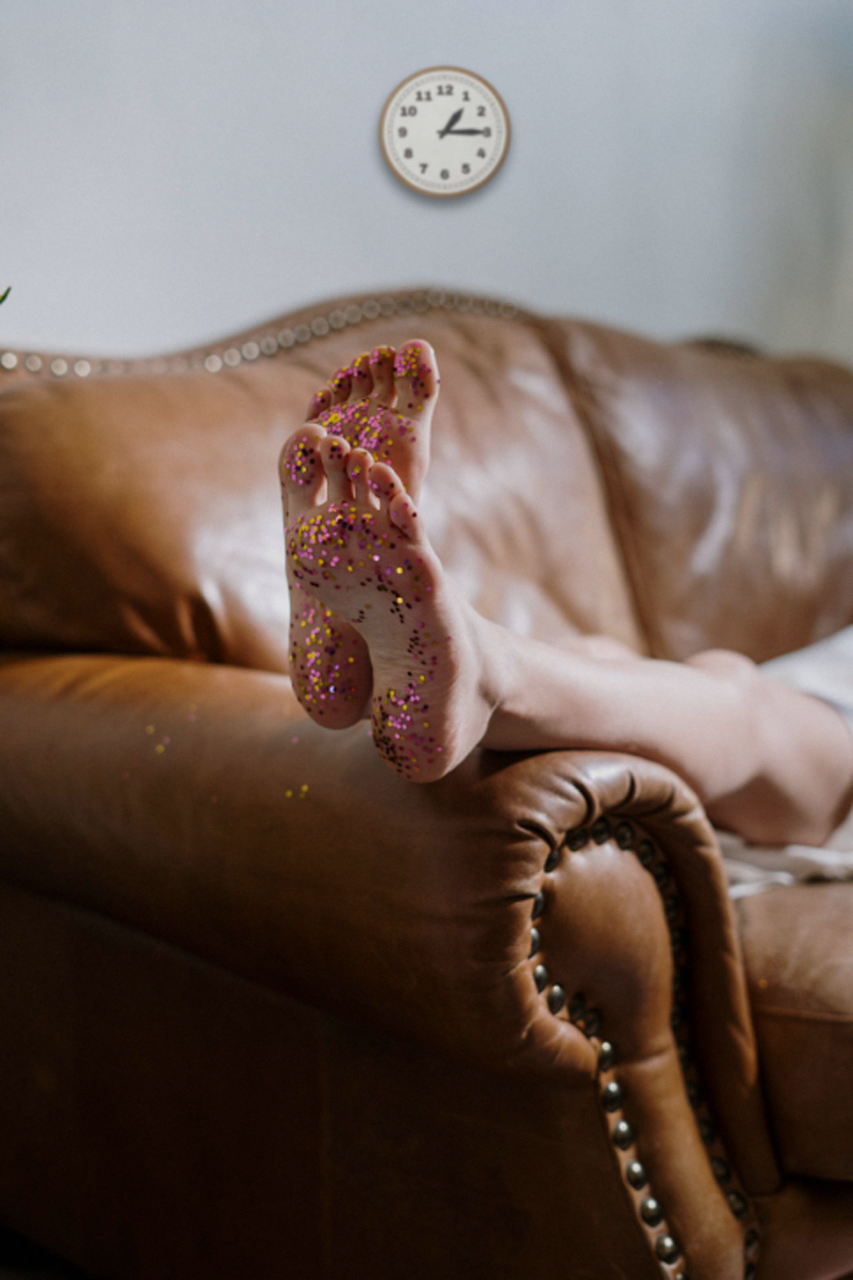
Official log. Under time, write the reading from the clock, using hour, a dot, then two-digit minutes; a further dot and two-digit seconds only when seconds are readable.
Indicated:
1.15
